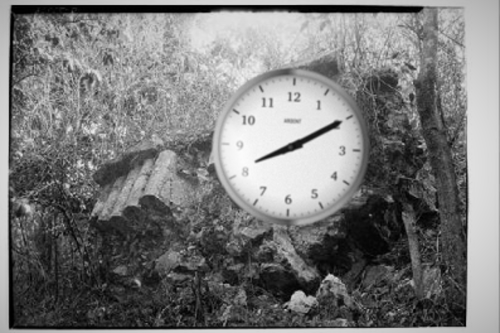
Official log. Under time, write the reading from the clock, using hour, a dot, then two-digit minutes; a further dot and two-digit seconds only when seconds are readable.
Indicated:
8.10
